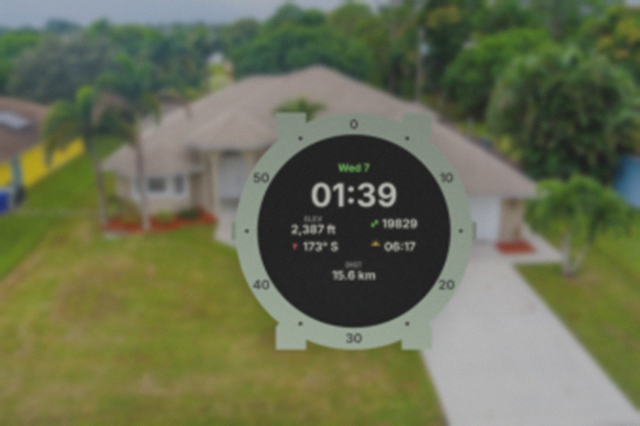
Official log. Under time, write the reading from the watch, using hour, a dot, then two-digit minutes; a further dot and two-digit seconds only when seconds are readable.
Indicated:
1.39
